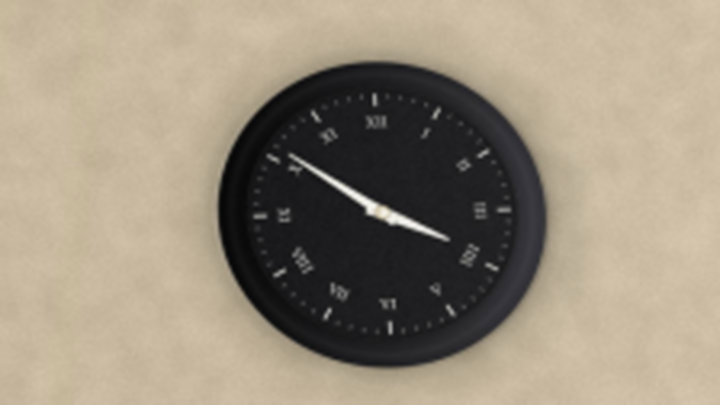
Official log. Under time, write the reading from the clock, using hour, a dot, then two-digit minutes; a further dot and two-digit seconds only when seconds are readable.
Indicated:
3.51
